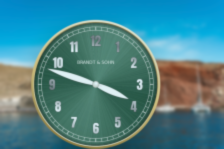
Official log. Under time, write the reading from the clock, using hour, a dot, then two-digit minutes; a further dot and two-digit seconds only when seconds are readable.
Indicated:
3.48
